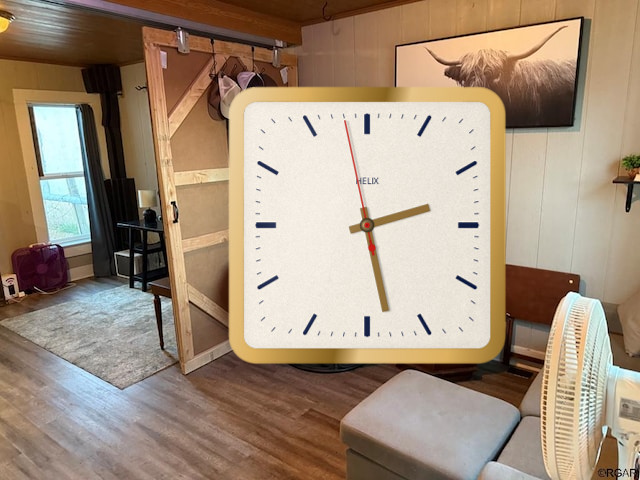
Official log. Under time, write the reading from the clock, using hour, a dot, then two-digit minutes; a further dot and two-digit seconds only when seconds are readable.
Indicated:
2.27.58
